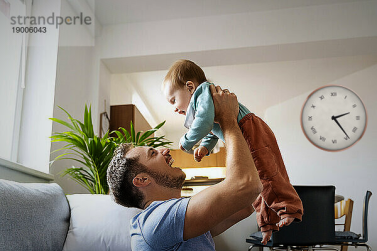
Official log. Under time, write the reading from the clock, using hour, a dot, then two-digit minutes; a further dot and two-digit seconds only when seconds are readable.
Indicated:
2.24
